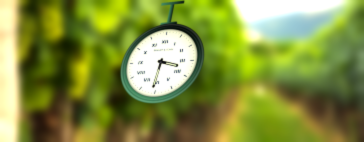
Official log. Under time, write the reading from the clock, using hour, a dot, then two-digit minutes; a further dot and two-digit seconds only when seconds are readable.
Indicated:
3.31
